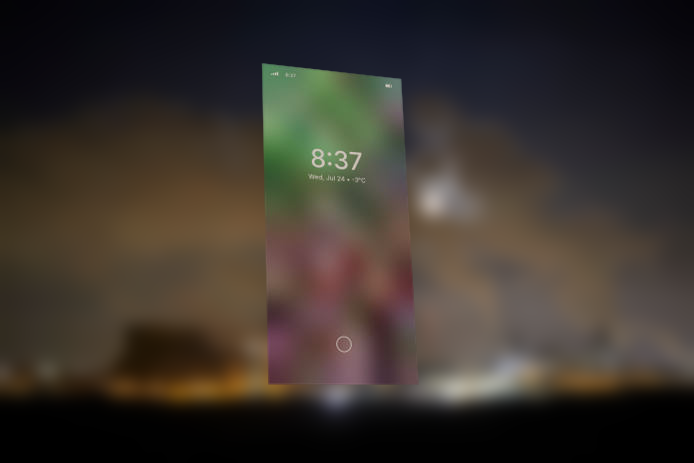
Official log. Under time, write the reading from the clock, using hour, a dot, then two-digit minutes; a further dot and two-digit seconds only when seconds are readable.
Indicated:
8.37
